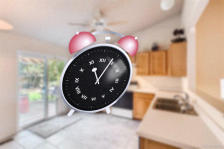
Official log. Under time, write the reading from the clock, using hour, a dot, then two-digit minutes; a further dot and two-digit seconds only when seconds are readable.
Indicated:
11.04
